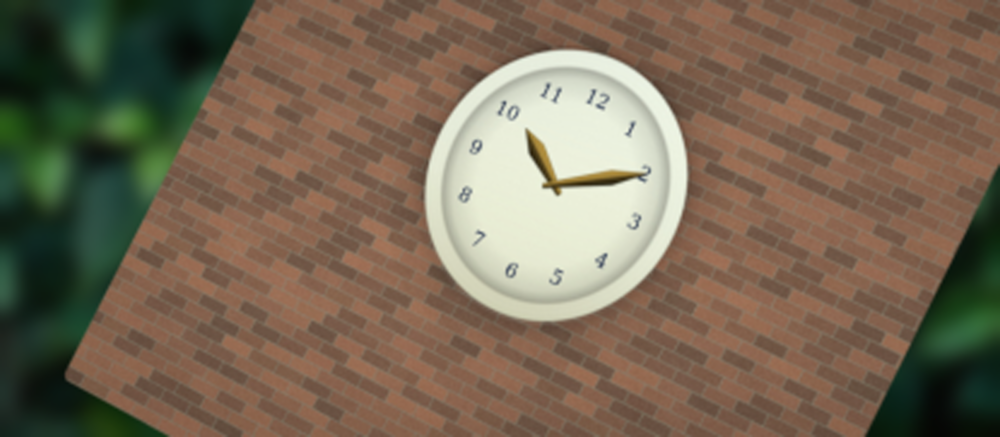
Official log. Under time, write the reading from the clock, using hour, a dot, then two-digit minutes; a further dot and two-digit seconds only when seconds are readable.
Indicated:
10.10
